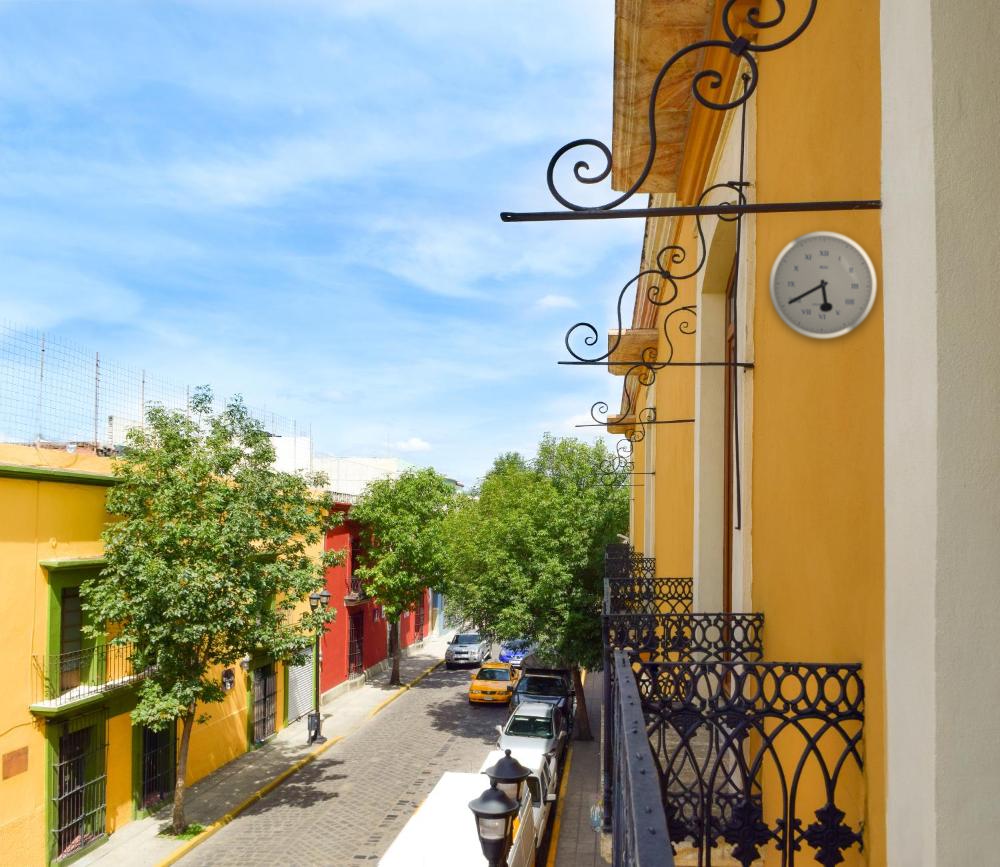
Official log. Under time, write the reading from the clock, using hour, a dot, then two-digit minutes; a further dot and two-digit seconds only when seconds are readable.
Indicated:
5.40
